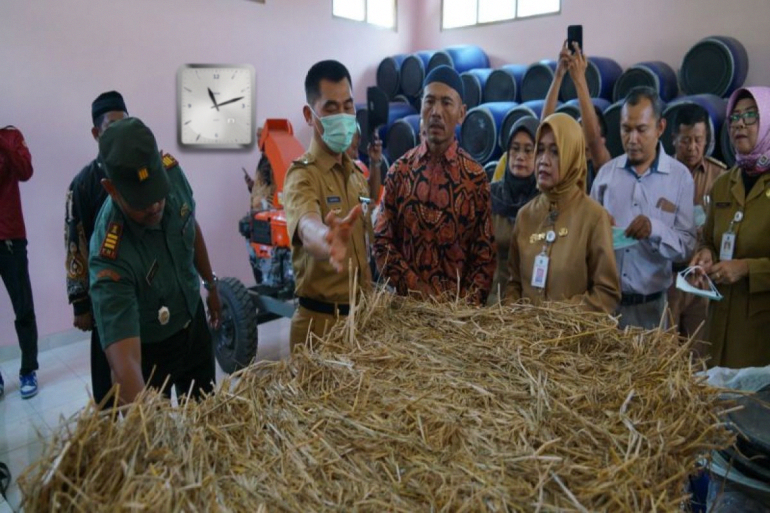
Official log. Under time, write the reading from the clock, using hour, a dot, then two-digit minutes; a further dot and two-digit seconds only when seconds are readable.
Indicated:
11.12
